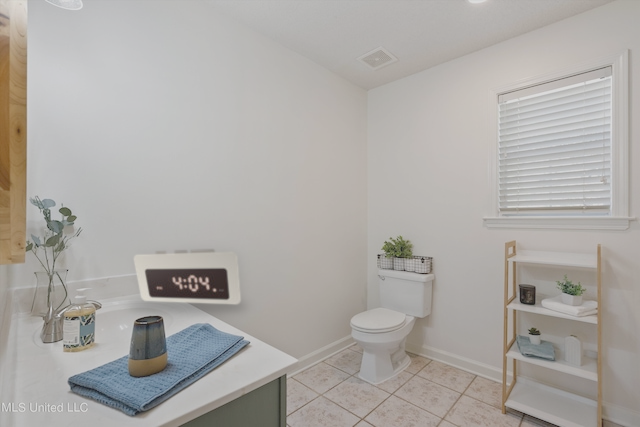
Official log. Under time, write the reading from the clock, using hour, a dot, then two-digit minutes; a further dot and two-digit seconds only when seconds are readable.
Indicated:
4.04
